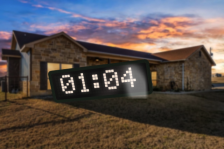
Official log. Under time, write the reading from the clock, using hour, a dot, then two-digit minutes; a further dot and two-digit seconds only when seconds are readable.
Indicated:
1.04
